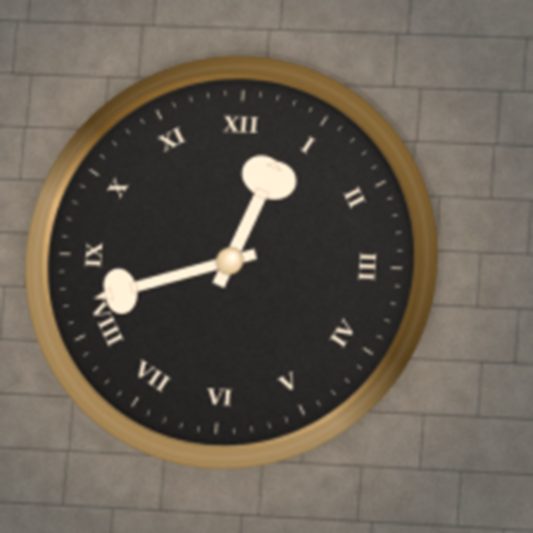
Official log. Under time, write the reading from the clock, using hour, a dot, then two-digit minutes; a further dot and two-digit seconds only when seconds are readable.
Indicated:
12.42
